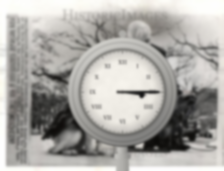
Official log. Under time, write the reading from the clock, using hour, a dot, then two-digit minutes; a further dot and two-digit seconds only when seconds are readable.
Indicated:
3.15
